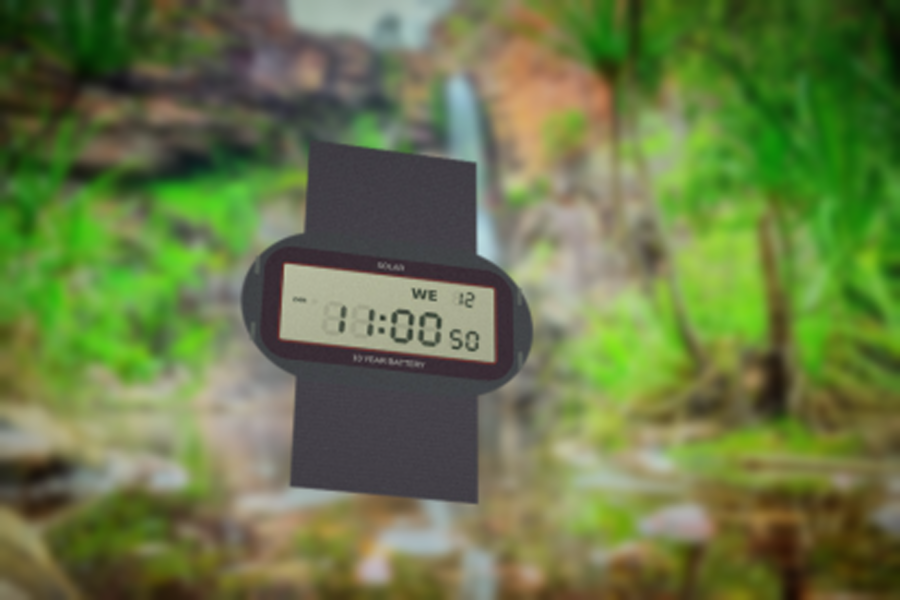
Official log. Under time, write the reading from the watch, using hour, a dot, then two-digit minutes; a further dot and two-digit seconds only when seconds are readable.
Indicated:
11.00.50
